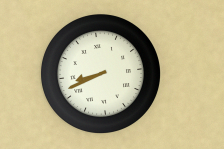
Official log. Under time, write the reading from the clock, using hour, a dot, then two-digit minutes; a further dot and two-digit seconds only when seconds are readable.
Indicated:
8.42
